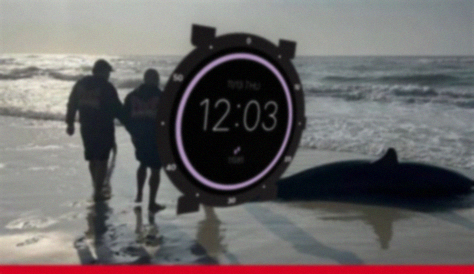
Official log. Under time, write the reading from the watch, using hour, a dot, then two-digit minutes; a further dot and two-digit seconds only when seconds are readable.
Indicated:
12.03
